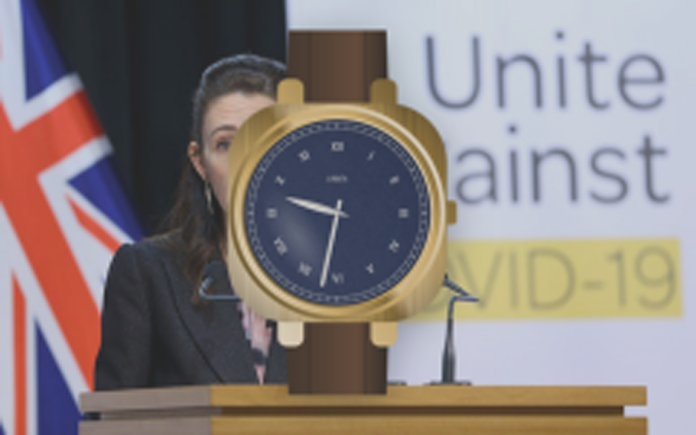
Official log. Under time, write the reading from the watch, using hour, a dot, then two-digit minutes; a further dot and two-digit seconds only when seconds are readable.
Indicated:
9.32
